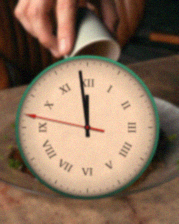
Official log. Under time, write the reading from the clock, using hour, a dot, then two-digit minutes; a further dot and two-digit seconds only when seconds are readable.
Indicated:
11.58.47
